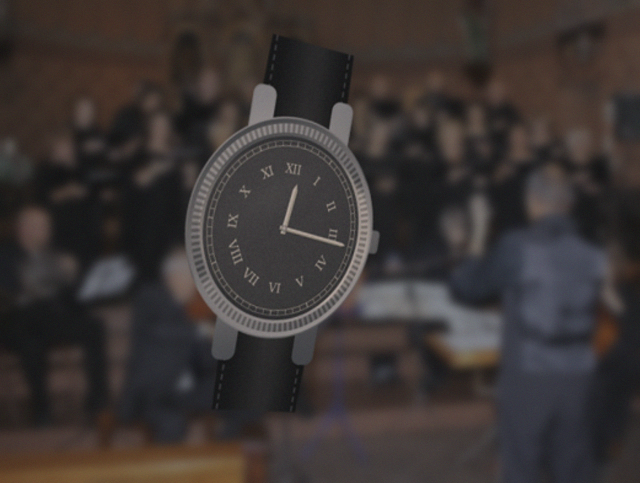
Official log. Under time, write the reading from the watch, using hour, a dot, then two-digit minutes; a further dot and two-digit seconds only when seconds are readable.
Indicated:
12.16
